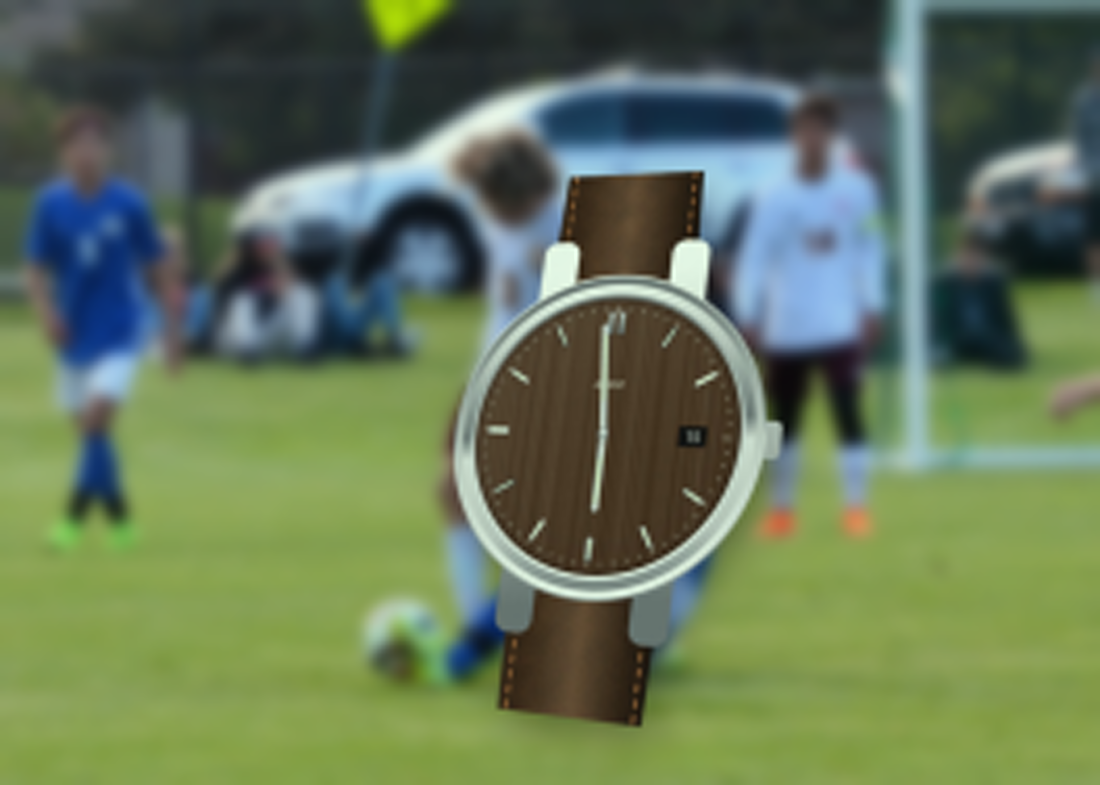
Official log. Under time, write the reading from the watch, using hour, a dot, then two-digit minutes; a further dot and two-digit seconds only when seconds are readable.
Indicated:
5.59
